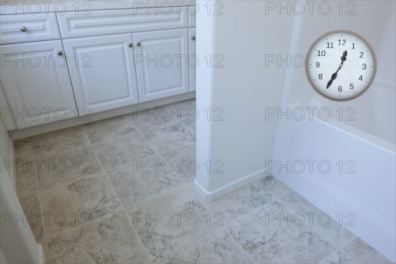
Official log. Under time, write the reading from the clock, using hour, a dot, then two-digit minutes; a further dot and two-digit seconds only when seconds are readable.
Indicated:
12.35
